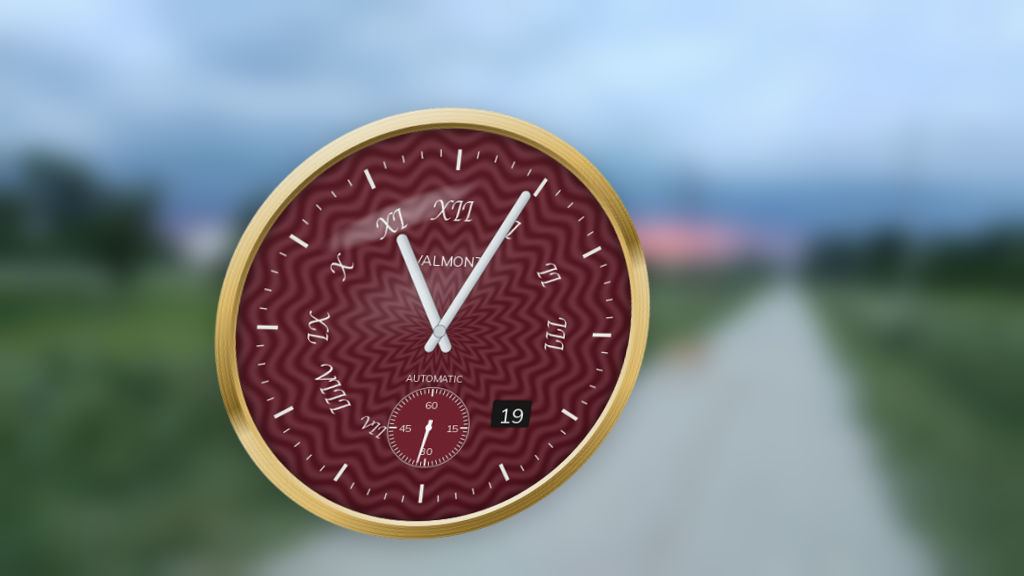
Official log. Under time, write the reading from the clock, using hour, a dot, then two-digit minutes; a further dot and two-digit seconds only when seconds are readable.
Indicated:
11.04.32
